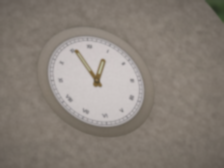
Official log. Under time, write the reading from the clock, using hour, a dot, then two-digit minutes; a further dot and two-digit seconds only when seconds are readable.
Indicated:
12.56
